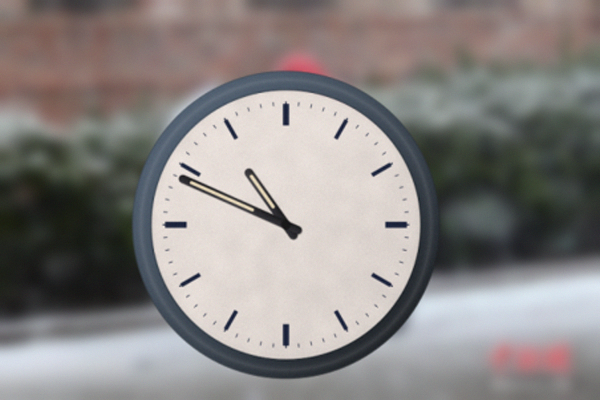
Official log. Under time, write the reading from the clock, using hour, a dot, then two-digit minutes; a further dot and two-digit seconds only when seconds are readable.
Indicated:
10.49
